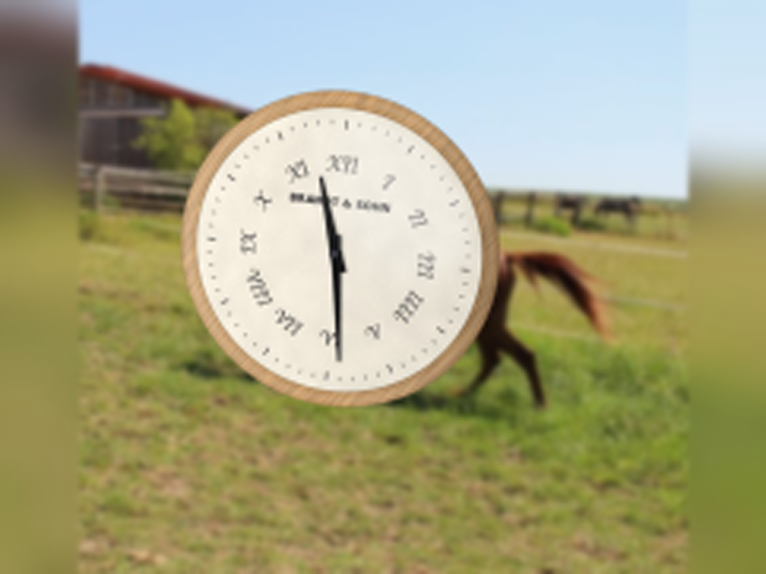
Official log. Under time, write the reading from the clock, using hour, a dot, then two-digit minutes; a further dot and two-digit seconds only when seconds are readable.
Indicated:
11.29
